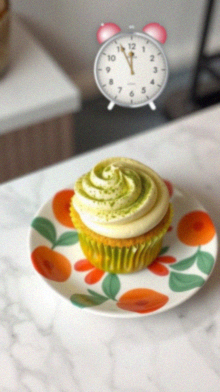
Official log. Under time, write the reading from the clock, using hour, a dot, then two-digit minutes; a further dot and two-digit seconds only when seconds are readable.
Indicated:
11.56
